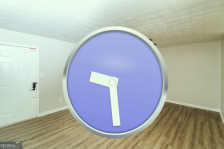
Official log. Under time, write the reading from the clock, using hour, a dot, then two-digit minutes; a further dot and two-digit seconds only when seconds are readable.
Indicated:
9.29
